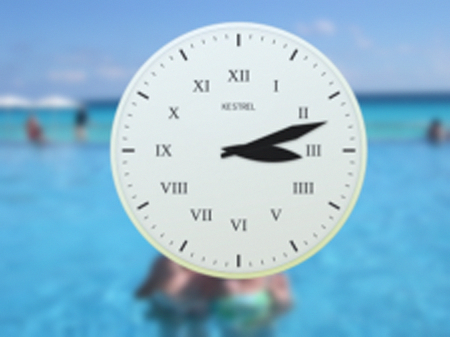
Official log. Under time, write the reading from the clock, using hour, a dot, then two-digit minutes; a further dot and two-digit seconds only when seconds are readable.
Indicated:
3.12
